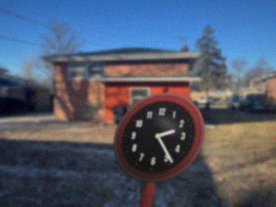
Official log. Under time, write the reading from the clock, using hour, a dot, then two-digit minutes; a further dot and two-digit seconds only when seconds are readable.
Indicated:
2.24
